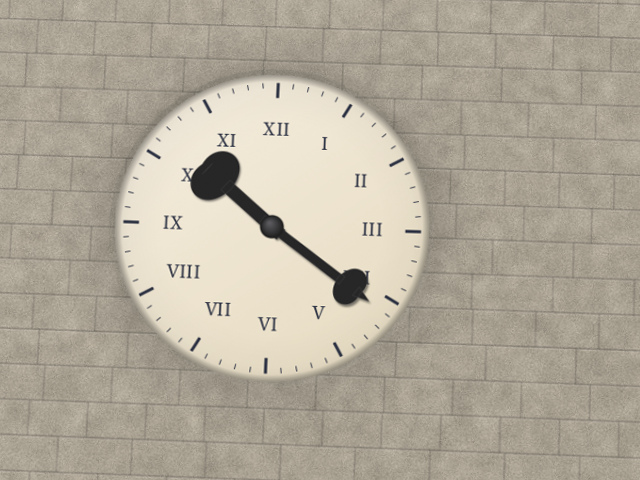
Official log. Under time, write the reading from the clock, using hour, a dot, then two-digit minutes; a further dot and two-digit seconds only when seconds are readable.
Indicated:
10.21
